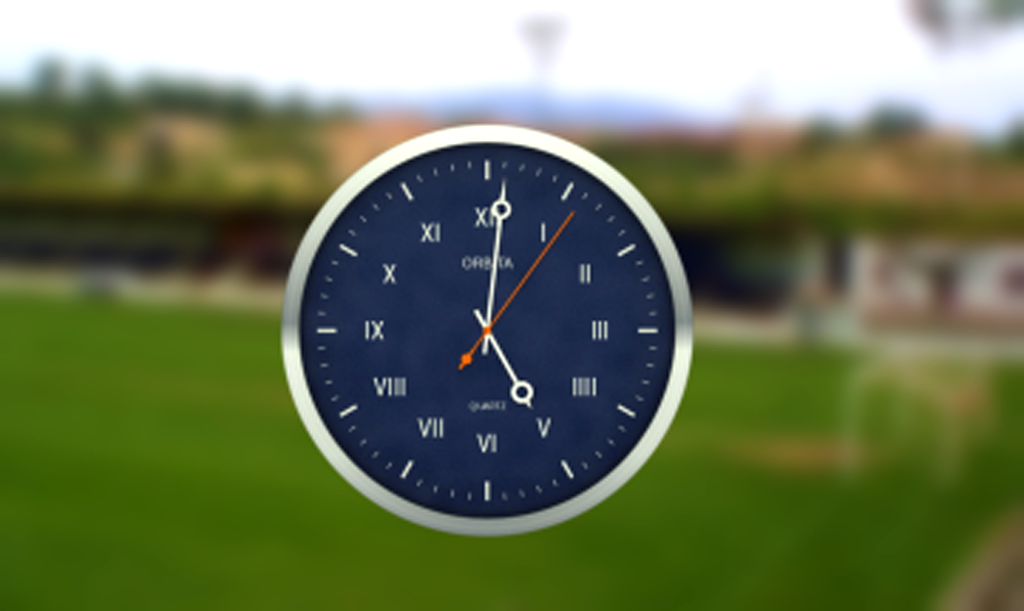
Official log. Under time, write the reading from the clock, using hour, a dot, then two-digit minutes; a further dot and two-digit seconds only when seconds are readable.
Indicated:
5.01.06
